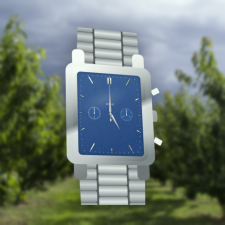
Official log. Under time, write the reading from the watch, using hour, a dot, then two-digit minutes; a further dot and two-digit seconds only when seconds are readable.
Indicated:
5.00
